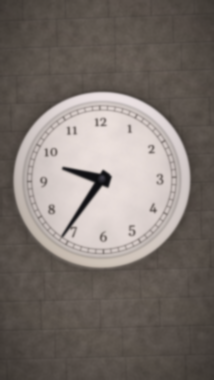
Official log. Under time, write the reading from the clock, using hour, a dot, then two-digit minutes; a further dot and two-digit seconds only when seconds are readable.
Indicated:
9.36
